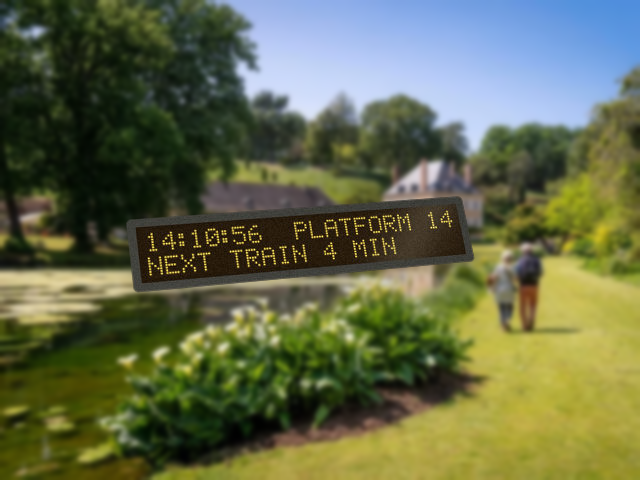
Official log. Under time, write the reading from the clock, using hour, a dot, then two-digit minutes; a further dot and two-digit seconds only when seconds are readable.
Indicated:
14.10.56
